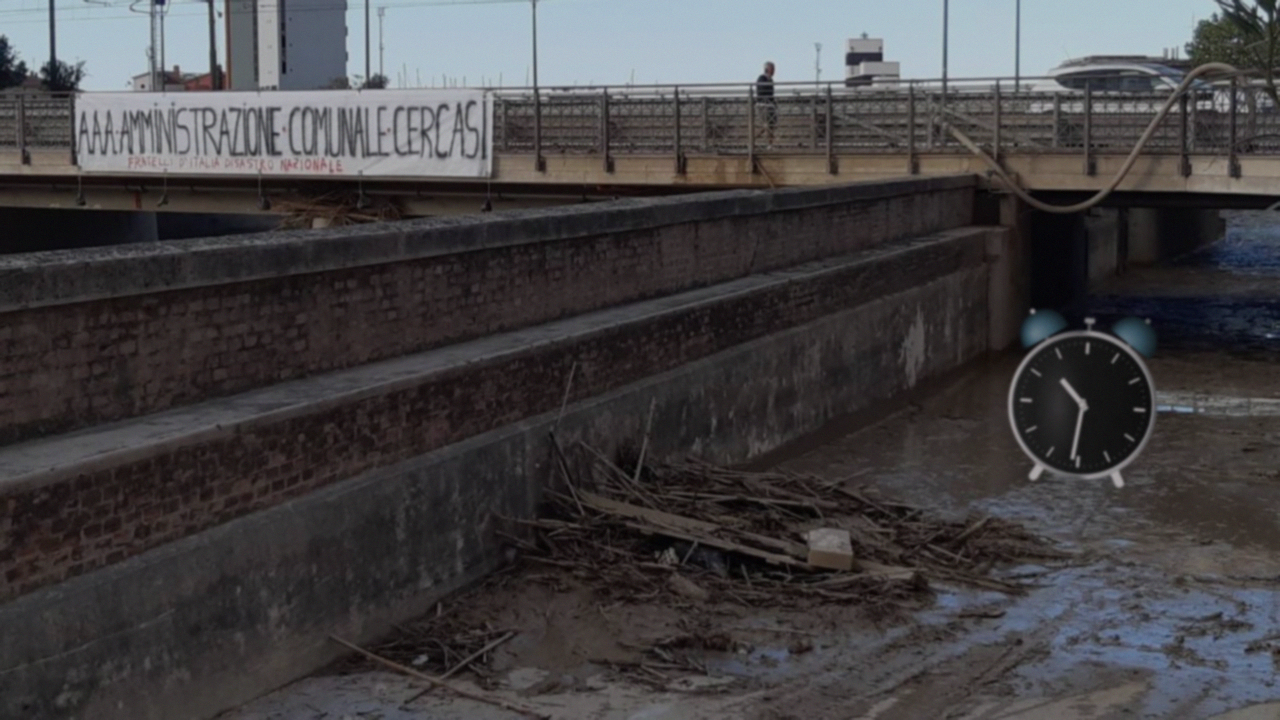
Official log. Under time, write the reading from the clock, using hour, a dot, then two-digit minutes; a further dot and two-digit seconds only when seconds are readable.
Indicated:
10.31
